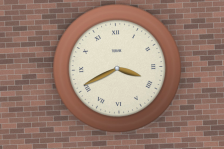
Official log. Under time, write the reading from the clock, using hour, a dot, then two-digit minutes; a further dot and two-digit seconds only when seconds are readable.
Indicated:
3.41
